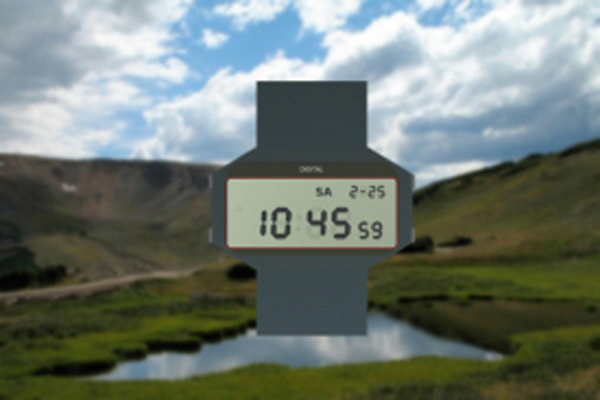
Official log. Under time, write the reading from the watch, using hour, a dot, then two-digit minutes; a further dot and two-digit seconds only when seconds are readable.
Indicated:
10.45.59
